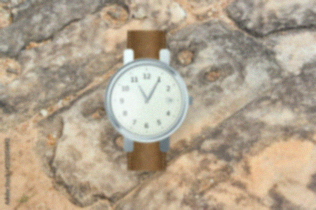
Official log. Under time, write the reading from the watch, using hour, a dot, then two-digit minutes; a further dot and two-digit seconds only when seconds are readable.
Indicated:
11.05
